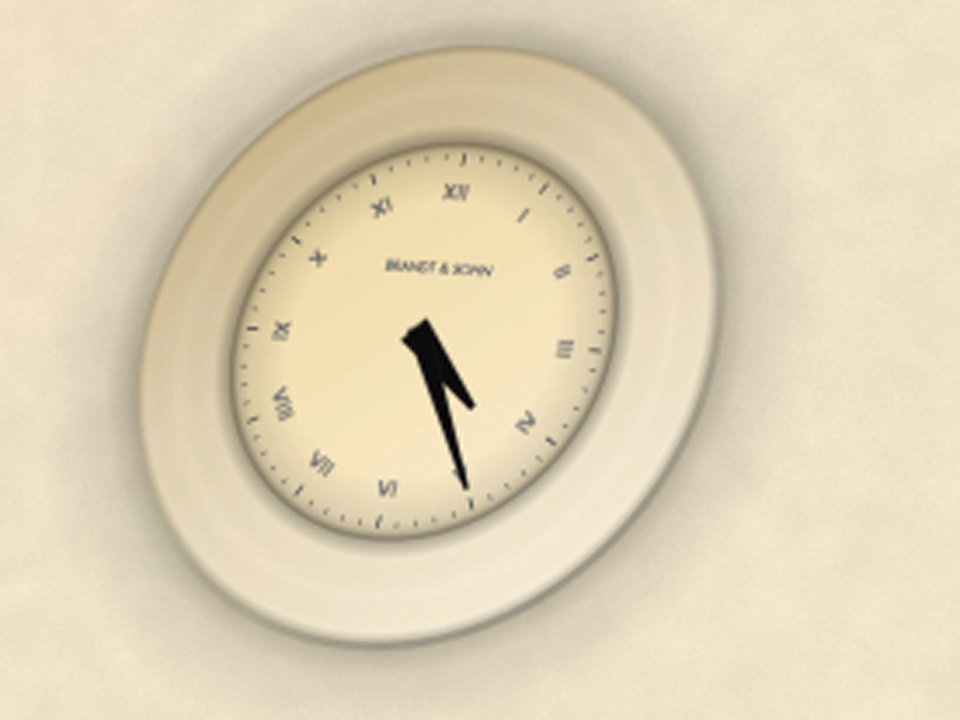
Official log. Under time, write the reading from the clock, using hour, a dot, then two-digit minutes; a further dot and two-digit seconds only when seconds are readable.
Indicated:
4.25
